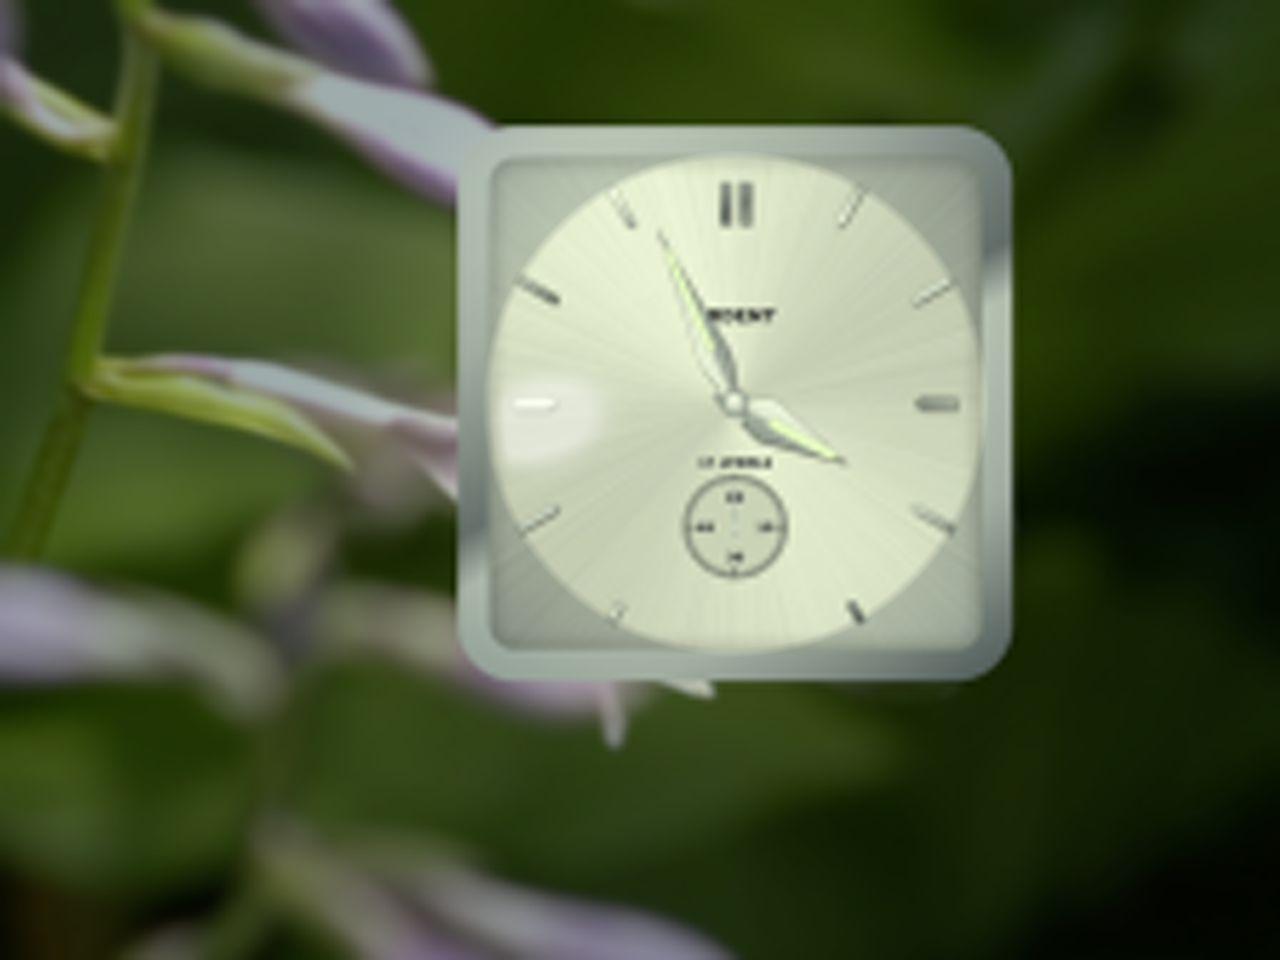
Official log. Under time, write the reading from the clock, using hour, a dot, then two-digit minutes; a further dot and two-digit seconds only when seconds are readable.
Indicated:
3.56
